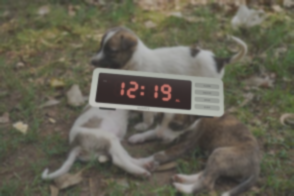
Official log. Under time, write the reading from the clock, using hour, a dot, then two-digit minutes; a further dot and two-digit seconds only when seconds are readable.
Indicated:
12.19
